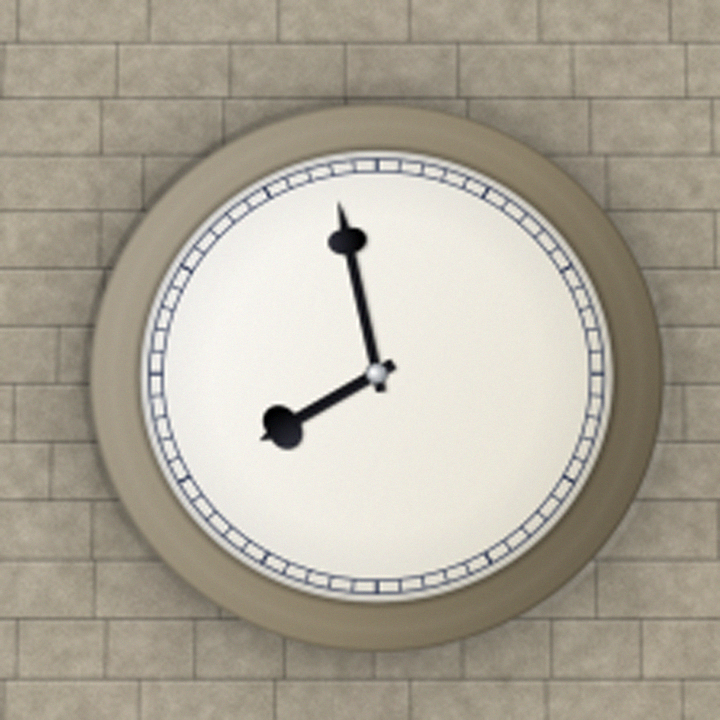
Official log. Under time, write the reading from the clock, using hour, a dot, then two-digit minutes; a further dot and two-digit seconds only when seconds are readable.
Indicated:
7.58
